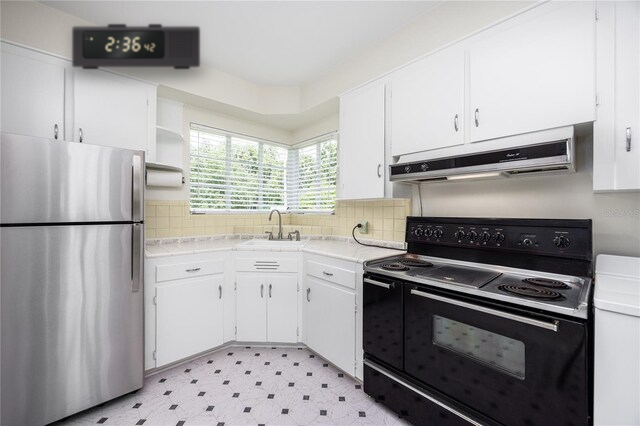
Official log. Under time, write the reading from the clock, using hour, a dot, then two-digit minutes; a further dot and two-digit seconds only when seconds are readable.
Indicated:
2.36
